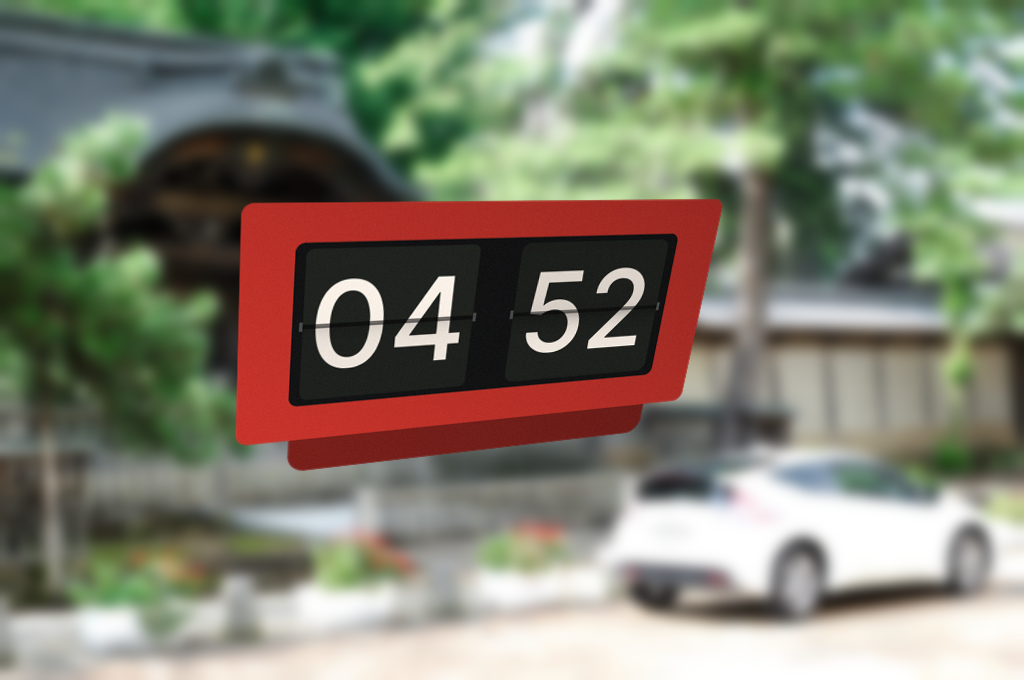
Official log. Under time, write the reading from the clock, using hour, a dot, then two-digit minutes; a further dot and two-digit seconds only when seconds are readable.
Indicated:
4.52
